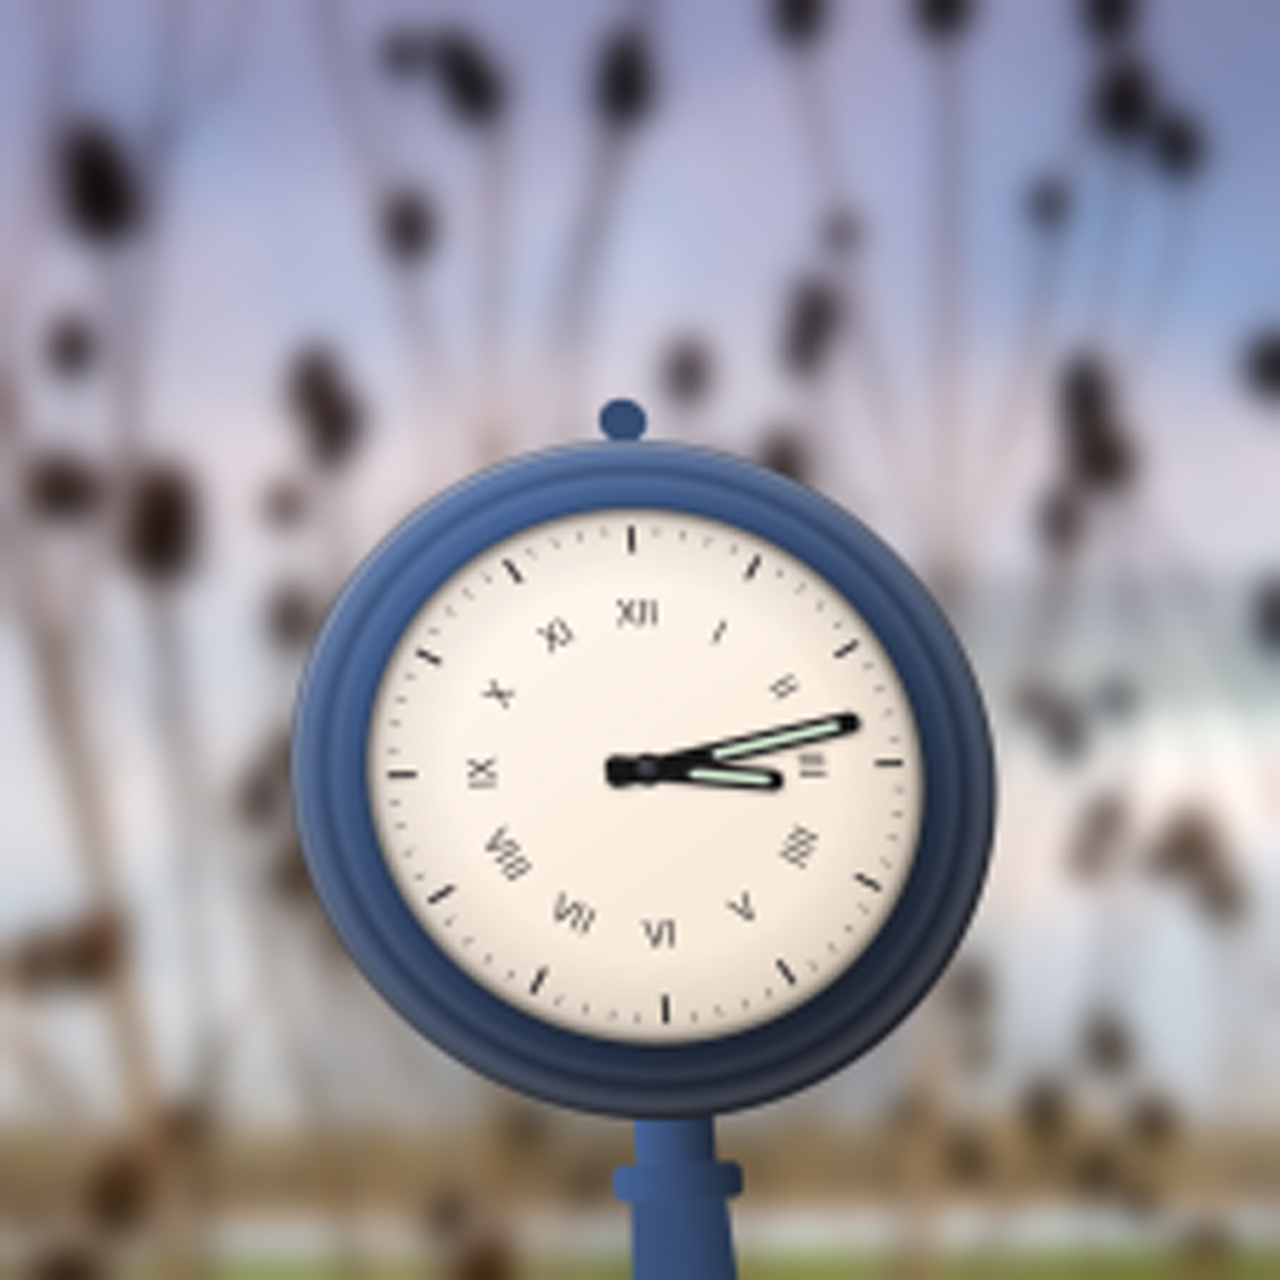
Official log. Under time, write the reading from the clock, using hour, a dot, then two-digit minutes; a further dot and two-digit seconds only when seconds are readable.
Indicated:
3.13
